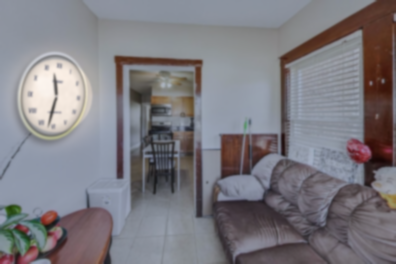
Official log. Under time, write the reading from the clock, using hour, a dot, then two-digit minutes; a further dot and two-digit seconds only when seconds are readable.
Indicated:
11.32
